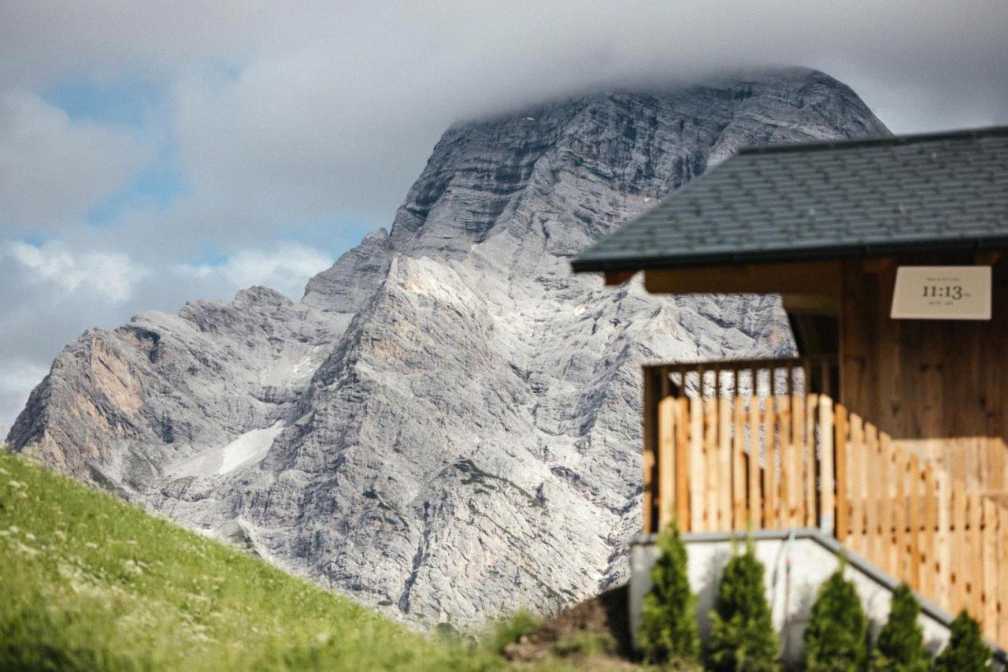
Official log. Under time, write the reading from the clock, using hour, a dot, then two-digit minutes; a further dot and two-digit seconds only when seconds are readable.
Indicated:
11.13
